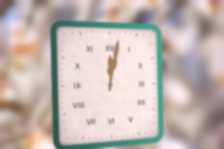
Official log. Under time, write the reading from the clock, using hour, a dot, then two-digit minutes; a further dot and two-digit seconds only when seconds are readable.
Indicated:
12.02
